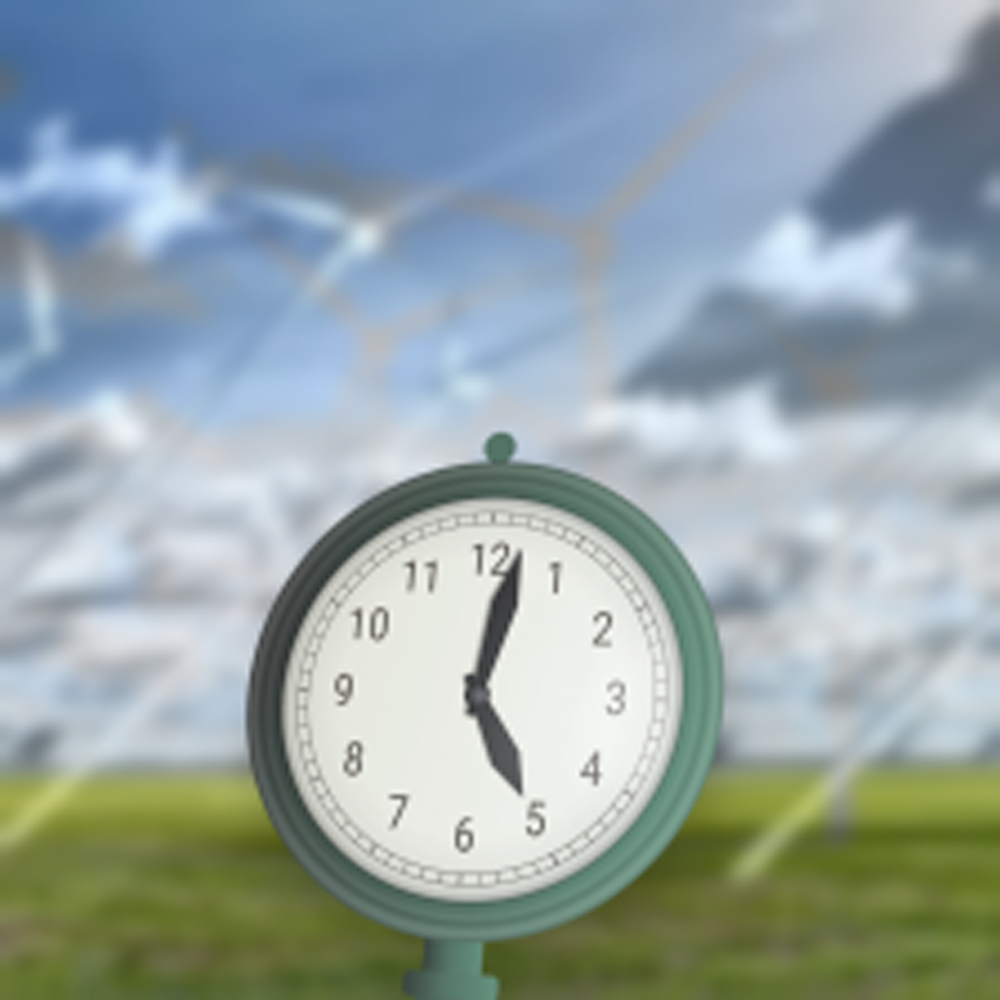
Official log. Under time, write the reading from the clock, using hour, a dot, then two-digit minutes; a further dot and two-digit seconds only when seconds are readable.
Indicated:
5.02
